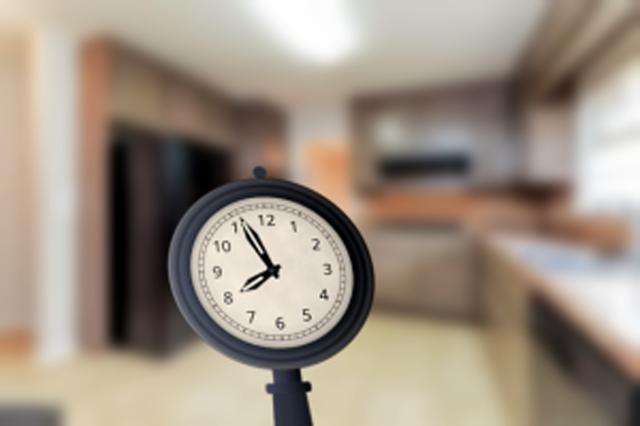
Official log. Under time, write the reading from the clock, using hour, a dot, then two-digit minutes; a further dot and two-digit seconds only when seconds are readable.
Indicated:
7.56
